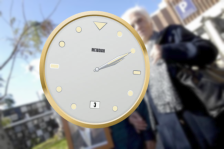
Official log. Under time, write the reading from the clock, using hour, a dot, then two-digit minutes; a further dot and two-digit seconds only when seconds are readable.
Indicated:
2.10
